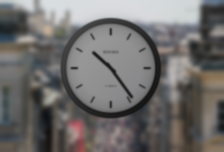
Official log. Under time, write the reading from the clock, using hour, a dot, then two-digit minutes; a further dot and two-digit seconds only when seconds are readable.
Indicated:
10.24
